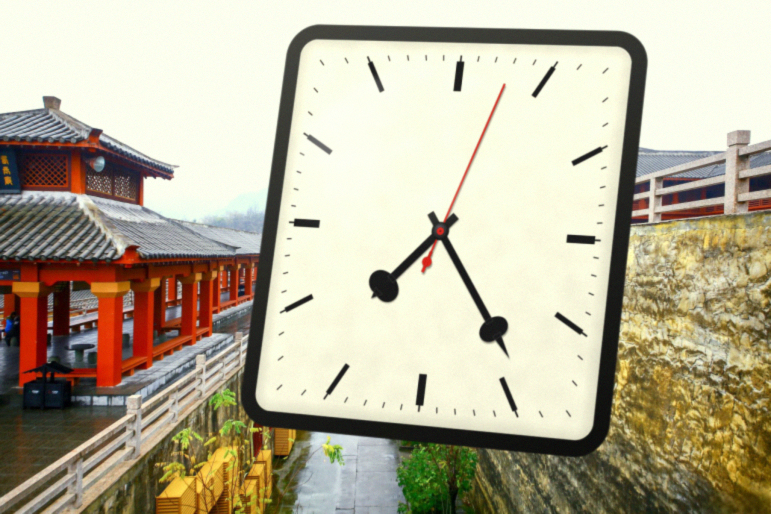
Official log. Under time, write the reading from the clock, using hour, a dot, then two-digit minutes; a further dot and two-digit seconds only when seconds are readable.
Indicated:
7.24.03
